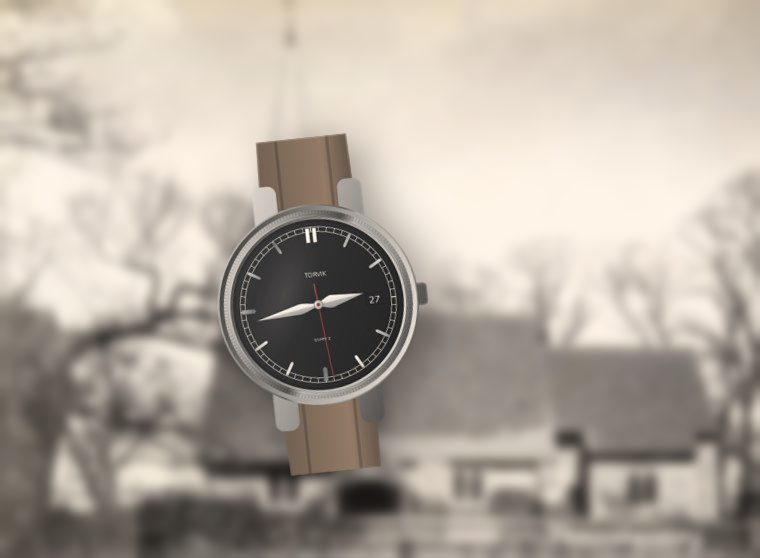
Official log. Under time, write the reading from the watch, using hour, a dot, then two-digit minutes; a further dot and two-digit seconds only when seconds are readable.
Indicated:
2.43.29
